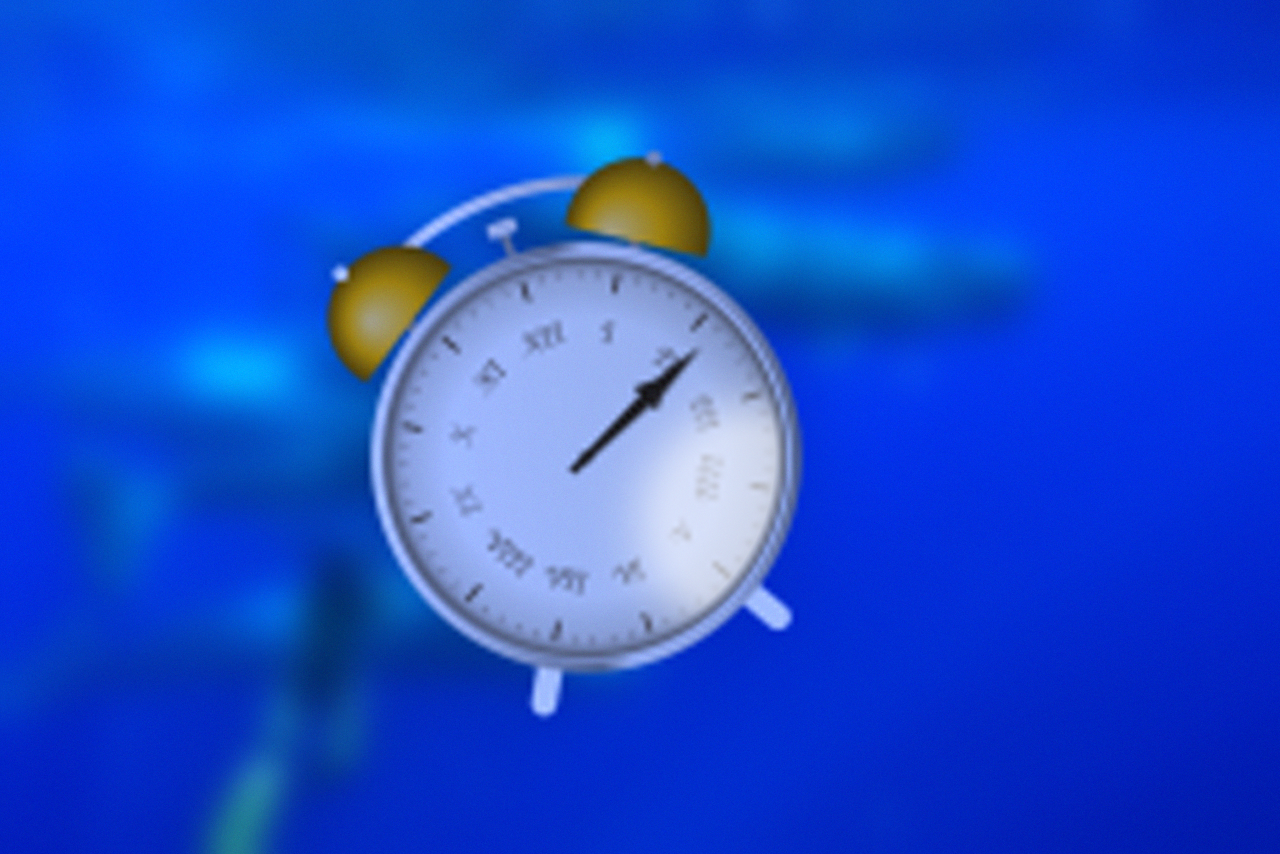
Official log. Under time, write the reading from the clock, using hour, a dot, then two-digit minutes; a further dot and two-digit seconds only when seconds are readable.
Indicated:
2.11
